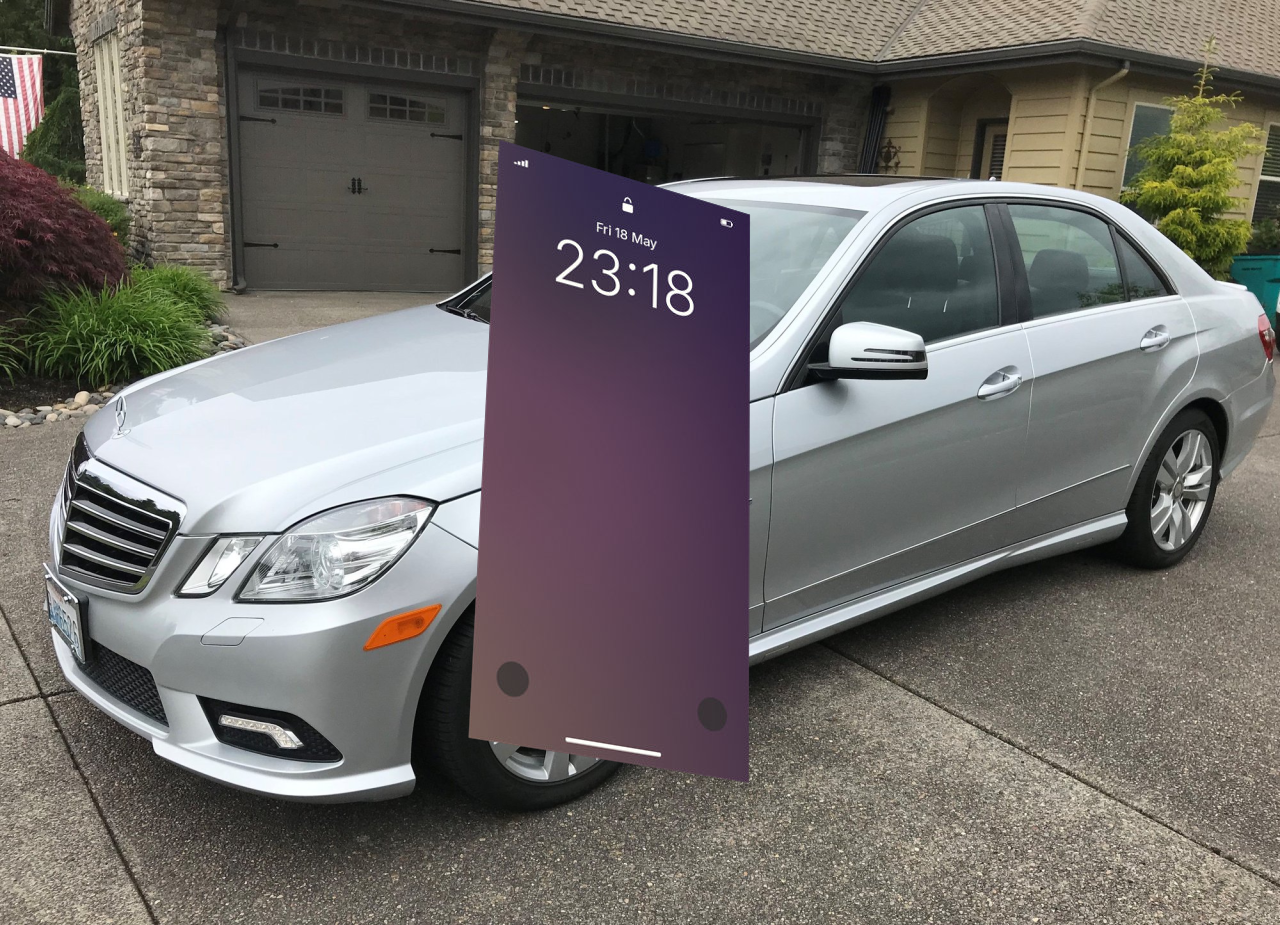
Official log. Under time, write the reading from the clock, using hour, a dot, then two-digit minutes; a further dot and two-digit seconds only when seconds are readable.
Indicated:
23.18
